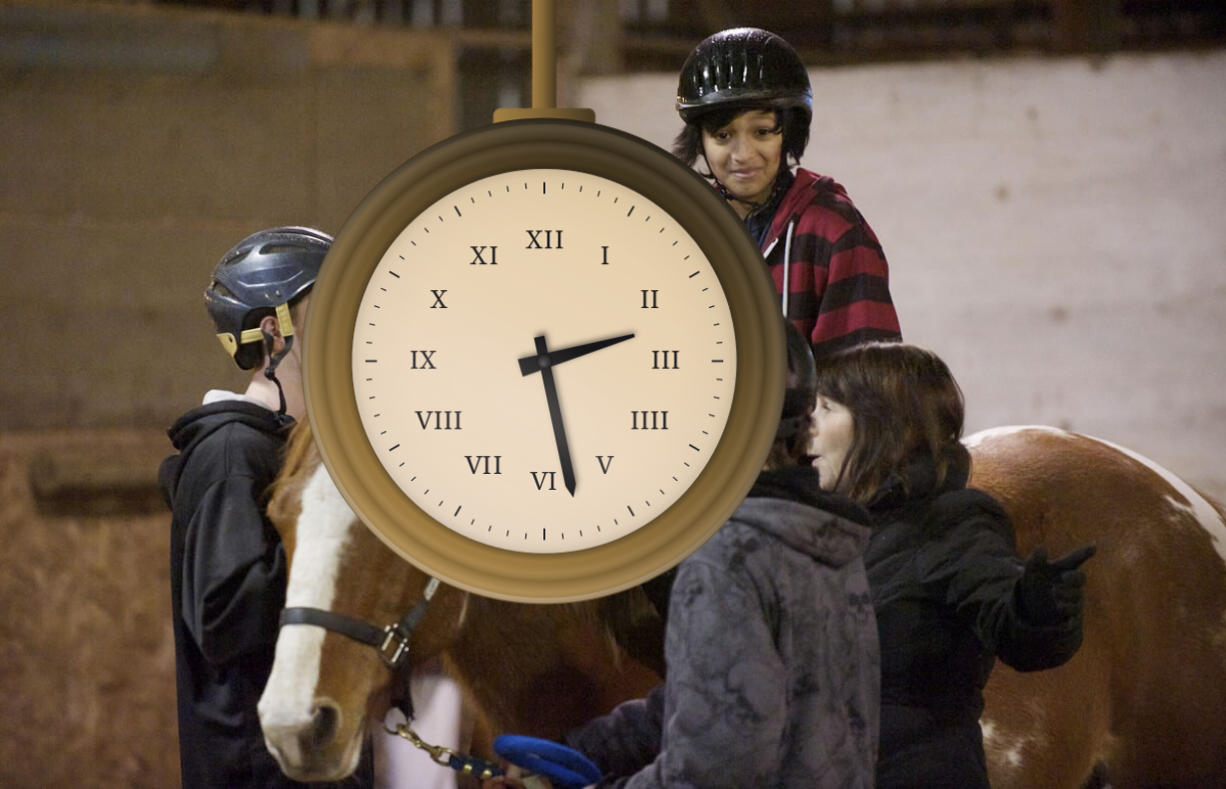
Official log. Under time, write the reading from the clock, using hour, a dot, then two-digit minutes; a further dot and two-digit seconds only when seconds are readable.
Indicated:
2.28
